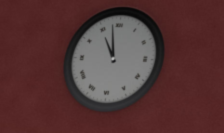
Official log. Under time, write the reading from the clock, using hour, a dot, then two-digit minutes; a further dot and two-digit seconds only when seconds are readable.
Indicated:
10.58
